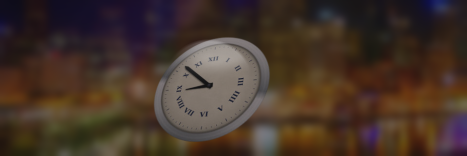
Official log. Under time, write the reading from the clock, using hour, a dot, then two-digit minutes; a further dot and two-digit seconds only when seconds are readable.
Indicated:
8.52
